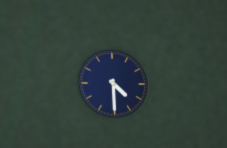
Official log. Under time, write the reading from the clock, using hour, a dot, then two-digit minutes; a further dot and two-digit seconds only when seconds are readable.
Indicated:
4.30
